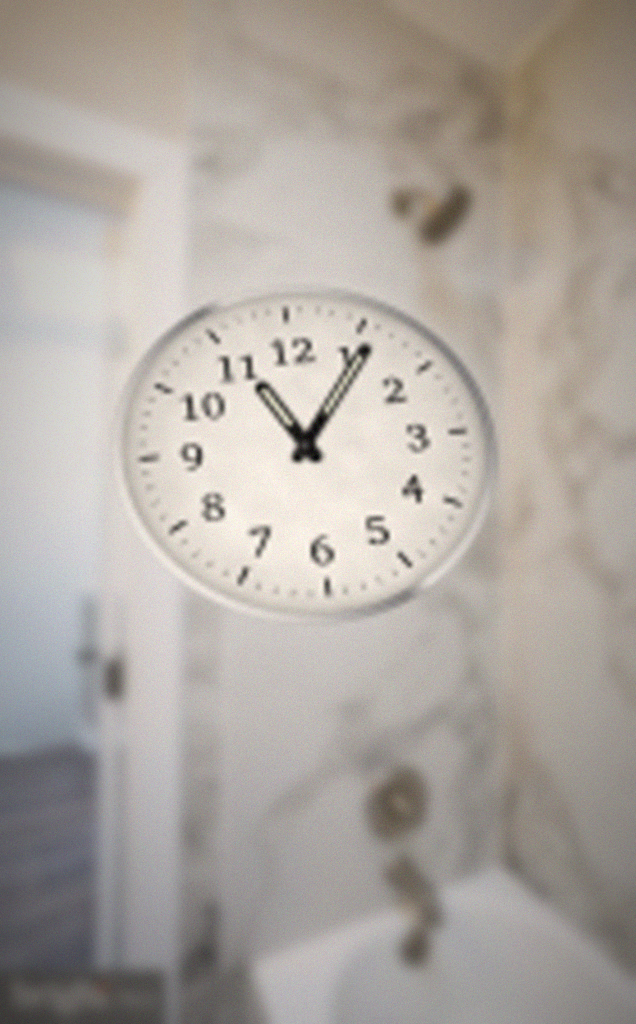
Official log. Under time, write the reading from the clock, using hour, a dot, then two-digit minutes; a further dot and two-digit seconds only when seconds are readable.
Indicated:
11.06
